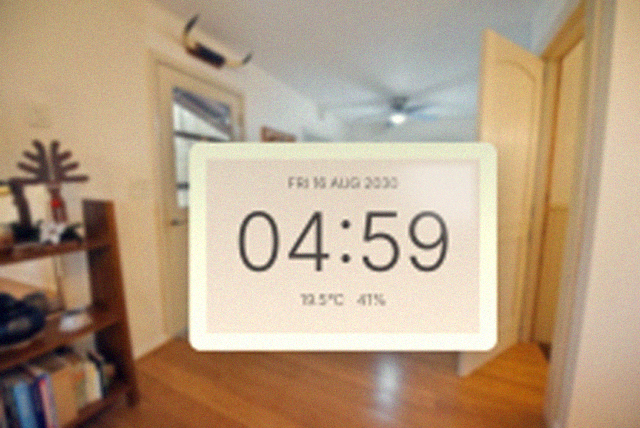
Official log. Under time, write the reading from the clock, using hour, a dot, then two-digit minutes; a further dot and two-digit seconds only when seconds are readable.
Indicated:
4.59
